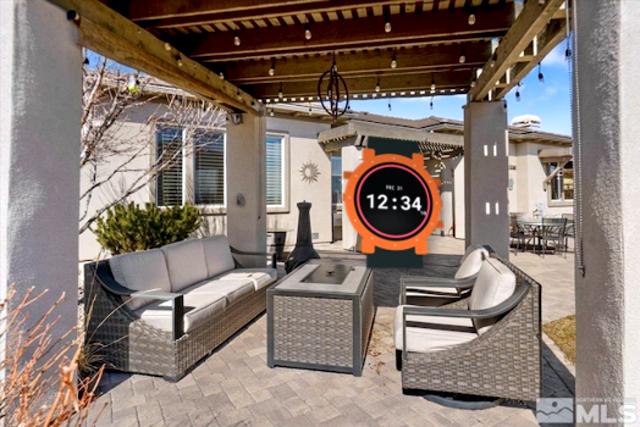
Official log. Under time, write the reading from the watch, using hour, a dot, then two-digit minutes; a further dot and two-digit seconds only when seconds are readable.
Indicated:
12.34
